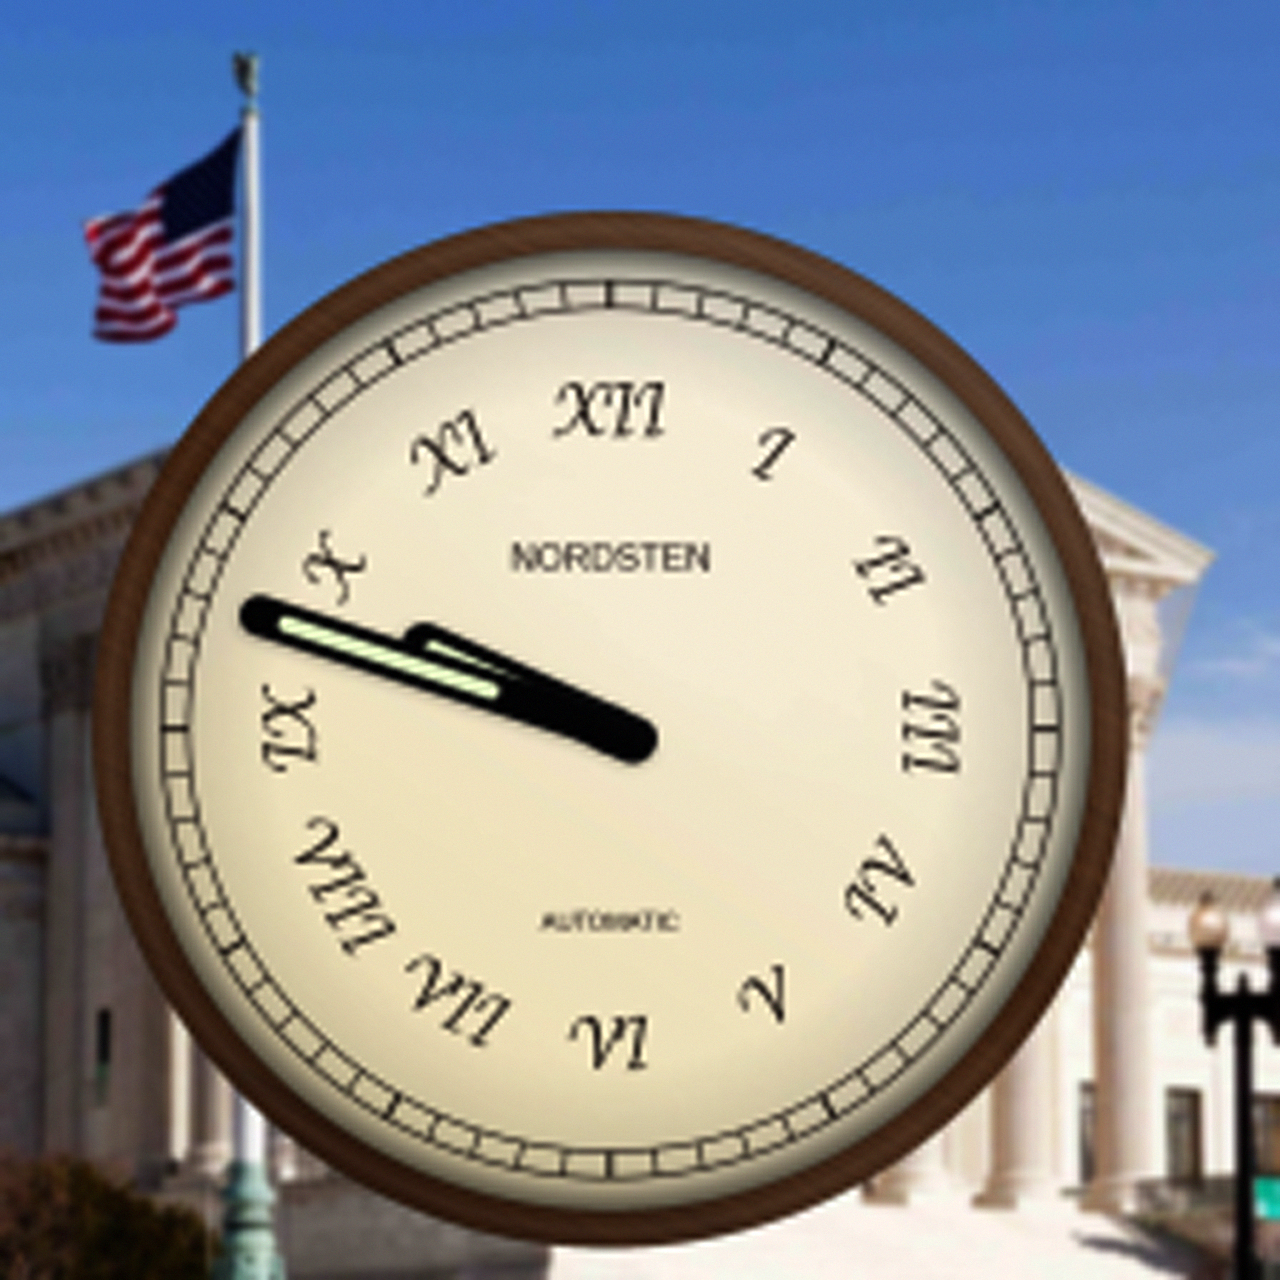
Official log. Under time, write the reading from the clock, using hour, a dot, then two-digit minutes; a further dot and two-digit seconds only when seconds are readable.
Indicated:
9.48
